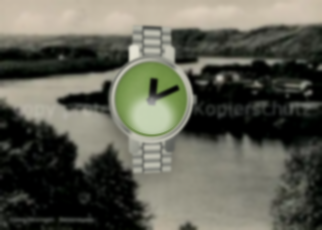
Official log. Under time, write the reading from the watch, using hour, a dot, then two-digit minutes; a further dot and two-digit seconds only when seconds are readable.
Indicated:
12.11
